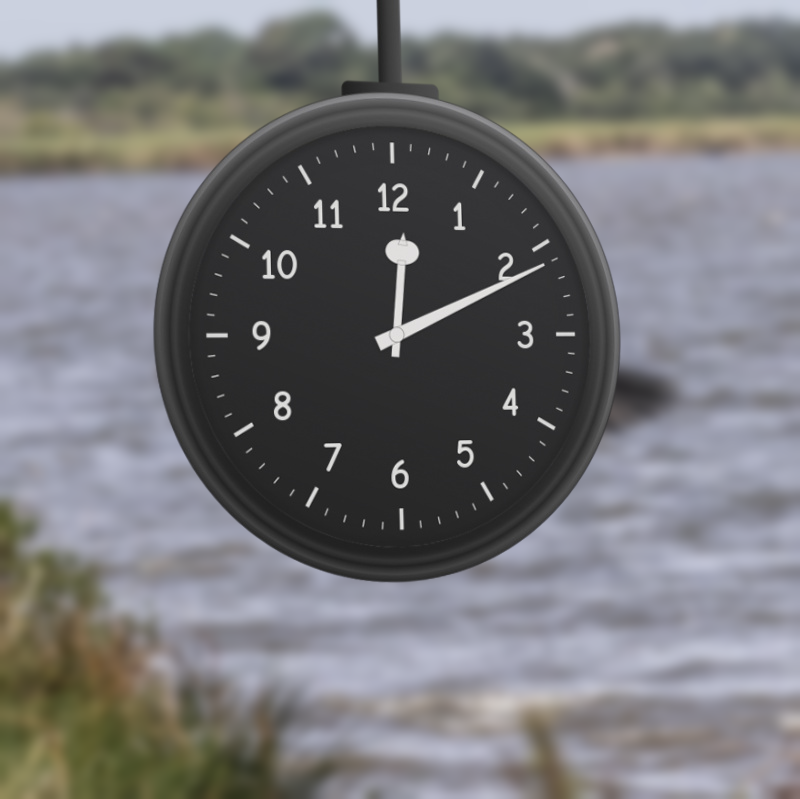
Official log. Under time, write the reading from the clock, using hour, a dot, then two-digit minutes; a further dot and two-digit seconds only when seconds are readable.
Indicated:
12.11
